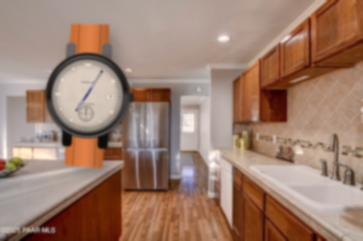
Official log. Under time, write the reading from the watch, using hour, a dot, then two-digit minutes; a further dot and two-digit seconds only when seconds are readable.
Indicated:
7.05
